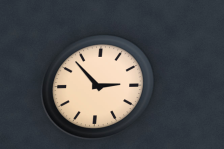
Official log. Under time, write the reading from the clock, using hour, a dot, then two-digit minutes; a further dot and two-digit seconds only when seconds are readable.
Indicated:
2.53
